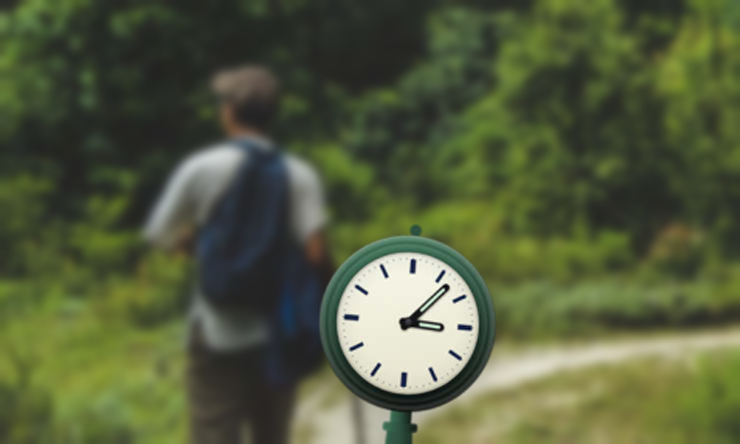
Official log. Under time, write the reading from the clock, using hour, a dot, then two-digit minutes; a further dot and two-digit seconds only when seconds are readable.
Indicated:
3.07
